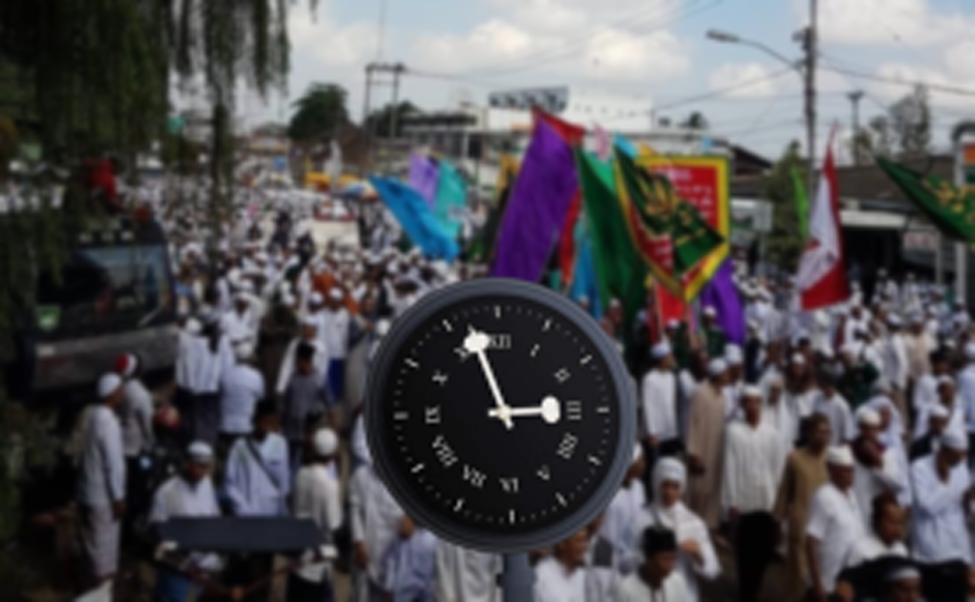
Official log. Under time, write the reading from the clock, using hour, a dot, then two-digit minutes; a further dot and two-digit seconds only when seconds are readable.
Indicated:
2.57
